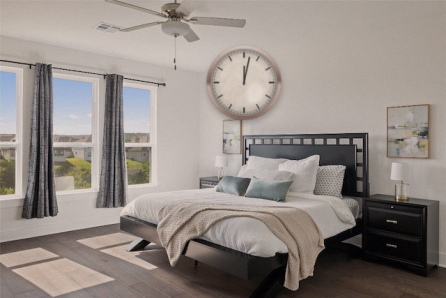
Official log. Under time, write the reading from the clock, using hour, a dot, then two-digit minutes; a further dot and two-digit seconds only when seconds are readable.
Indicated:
12.02
